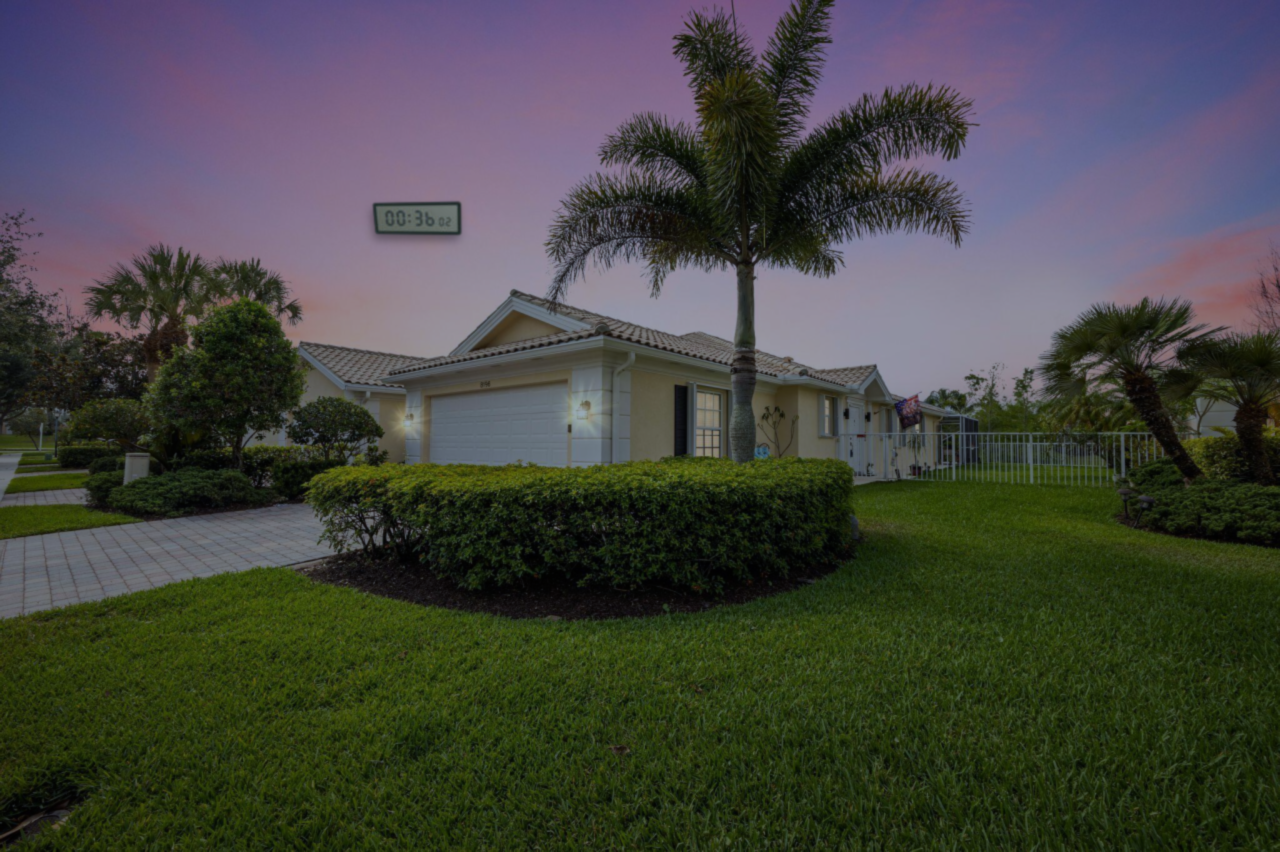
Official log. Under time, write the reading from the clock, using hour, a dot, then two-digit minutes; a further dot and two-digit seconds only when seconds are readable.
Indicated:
0.36
